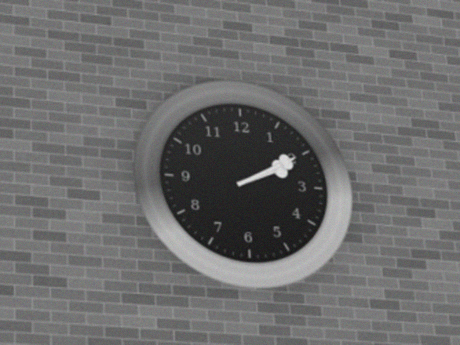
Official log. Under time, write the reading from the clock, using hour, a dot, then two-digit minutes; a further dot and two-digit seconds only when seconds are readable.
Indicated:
2.10
